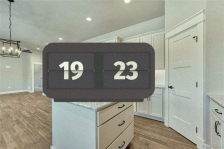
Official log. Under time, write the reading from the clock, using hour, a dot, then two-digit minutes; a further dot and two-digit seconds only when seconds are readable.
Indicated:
19.23
